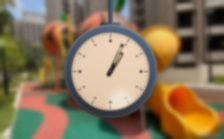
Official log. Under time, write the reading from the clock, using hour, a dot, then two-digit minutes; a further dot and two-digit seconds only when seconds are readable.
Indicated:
1.04
